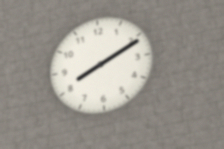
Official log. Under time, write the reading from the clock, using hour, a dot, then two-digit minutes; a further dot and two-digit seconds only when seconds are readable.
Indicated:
8.11
